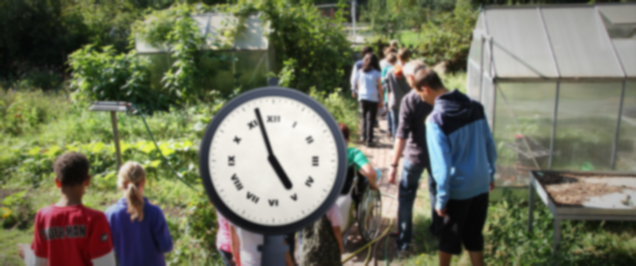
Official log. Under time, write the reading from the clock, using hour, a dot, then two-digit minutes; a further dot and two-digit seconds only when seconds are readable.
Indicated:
4.57
